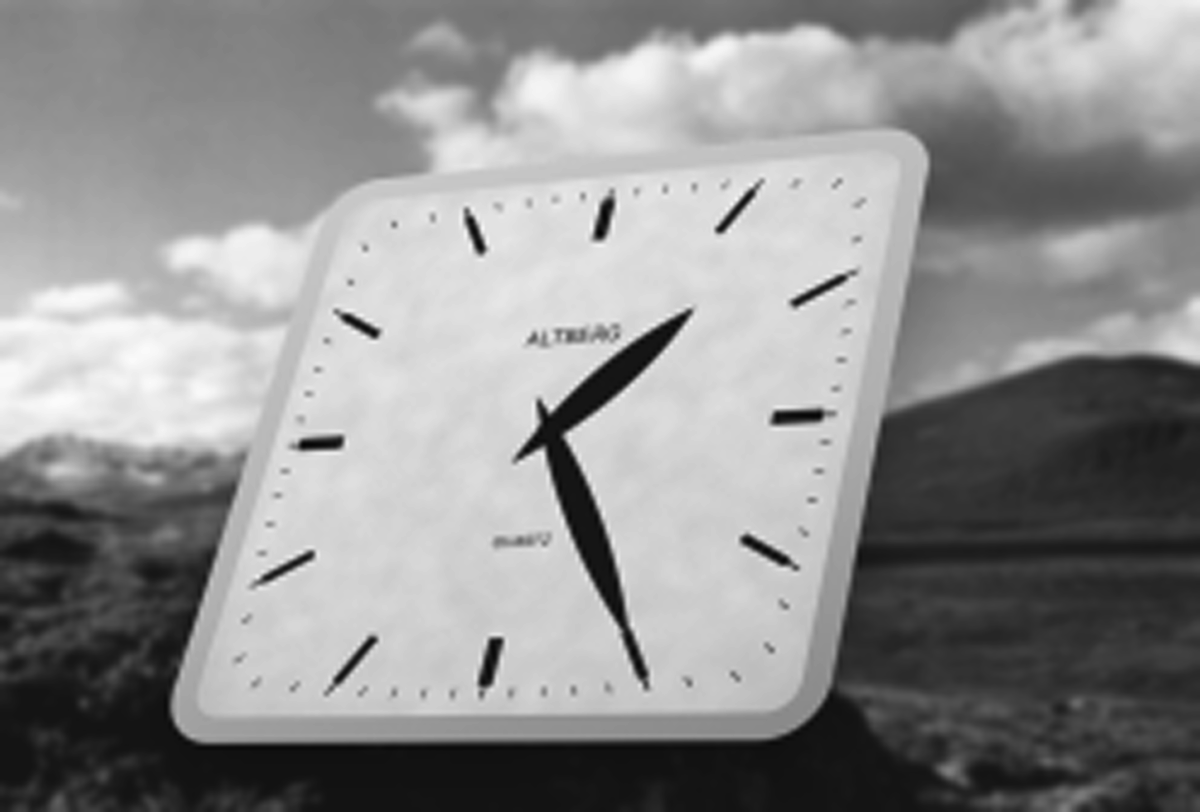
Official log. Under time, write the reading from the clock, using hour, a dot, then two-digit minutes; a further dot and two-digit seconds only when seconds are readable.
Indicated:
1.25
